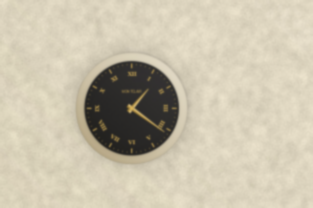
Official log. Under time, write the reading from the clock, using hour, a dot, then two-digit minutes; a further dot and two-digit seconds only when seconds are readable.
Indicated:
1.21
